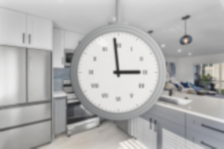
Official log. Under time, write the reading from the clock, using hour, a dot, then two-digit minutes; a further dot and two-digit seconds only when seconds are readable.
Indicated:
2.59
